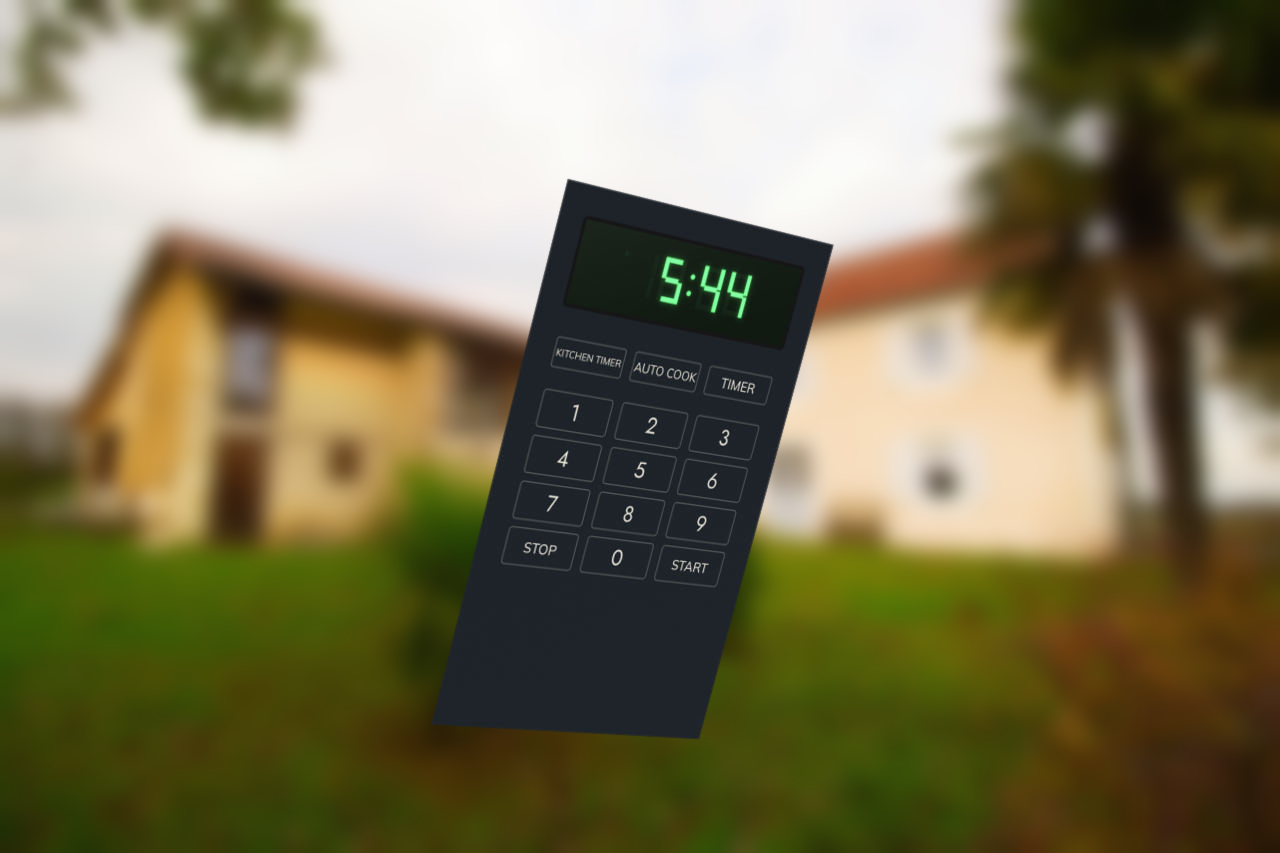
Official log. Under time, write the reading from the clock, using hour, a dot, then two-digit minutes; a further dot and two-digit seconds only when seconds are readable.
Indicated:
5.44
